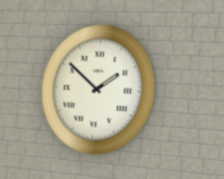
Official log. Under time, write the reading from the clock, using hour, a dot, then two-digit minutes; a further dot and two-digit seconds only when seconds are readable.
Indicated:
1.51
